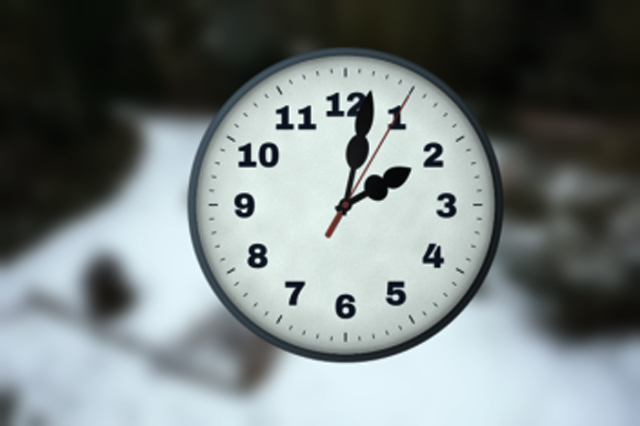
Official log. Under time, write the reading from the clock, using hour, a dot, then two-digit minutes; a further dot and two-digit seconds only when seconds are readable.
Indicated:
2.02.05
